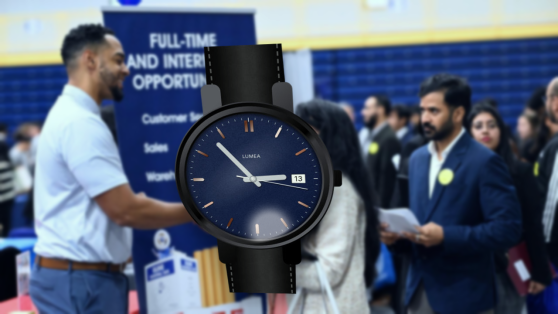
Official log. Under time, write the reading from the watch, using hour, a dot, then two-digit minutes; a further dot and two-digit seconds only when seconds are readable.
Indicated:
2.53.17
